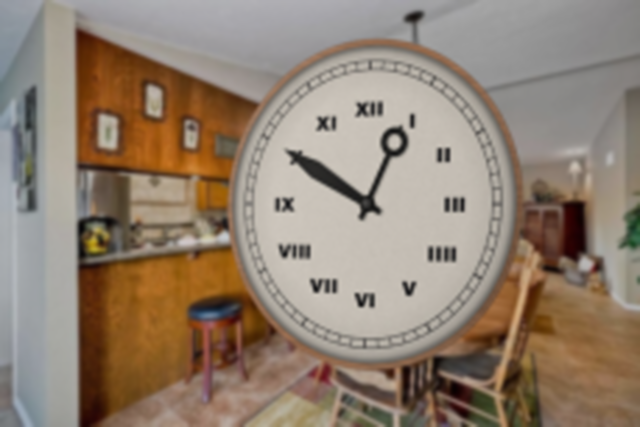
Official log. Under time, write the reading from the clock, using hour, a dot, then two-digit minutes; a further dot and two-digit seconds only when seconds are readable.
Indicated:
12.50
